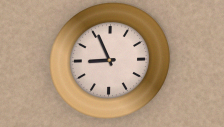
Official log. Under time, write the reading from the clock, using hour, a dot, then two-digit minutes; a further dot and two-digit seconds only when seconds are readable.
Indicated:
8.56
